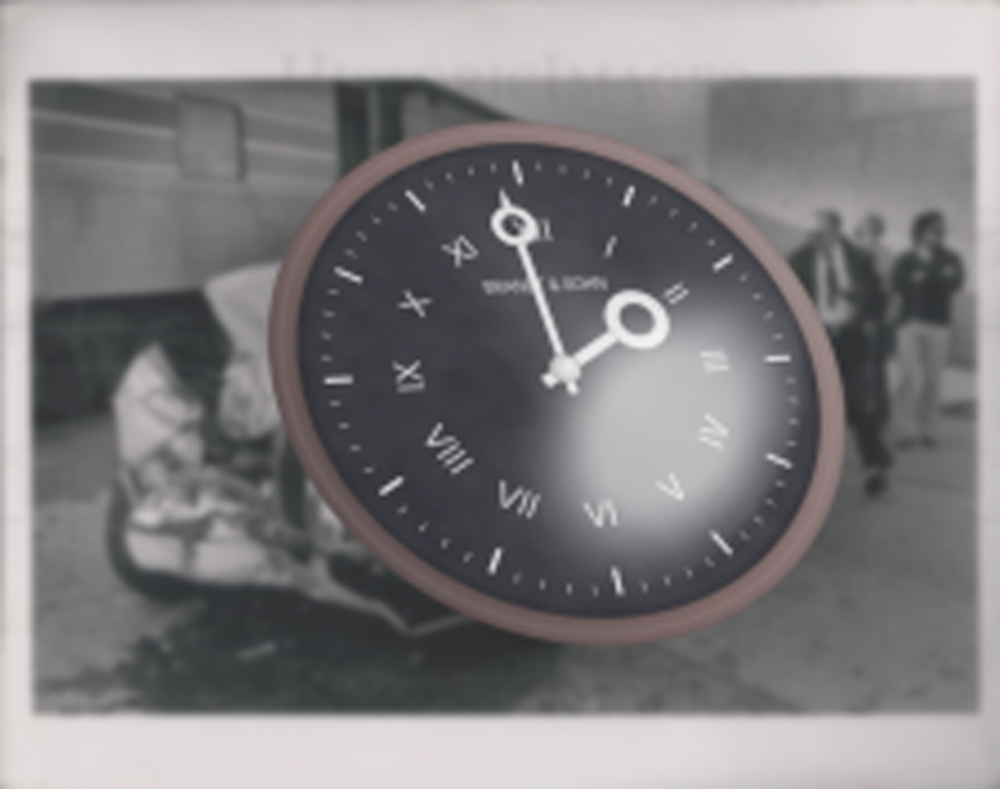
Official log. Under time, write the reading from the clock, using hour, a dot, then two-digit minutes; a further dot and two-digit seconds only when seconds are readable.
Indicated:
1.59
